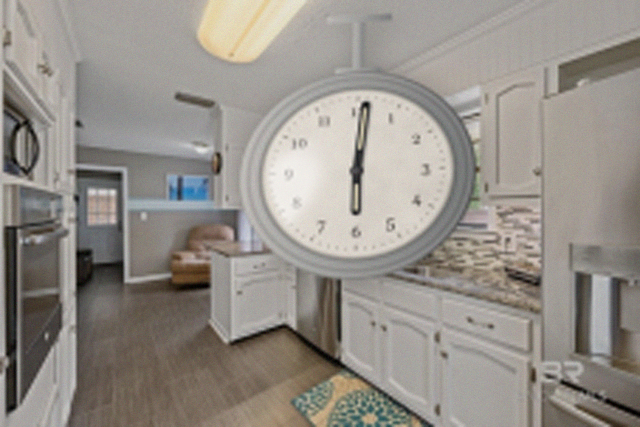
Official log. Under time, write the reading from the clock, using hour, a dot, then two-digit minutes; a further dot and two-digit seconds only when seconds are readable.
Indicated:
6.01
